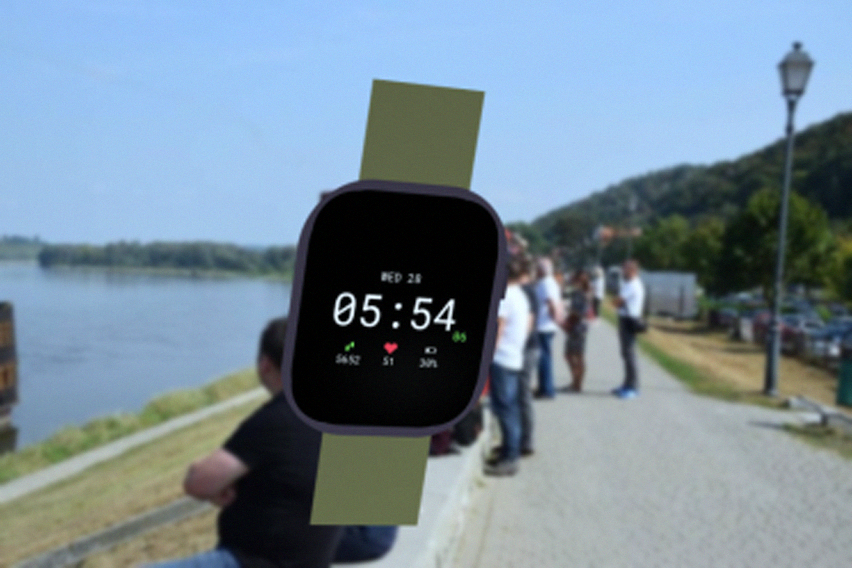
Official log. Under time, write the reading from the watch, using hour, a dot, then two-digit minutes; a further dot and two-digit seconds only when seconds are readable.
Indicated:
5.54
